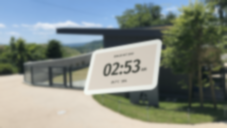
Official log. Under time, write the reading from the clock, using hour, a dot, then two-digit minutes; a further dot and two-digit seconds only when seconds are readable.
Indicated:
2.53
